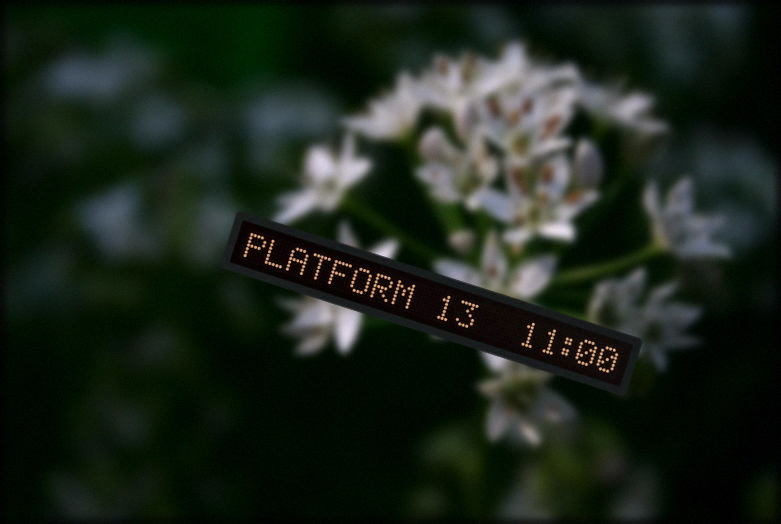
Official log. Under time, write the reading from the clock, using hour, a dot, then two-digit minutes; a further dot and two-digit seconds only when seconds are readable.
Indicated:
11.00
